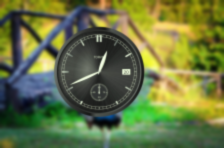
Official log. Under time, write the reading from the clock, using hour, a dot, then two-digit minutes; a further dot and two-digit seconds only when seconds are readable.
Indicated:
12.41
